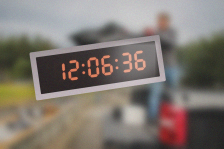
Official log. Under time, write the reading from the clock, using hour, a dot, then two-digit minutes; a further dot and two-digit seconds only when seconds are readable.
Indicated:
12.06.36
